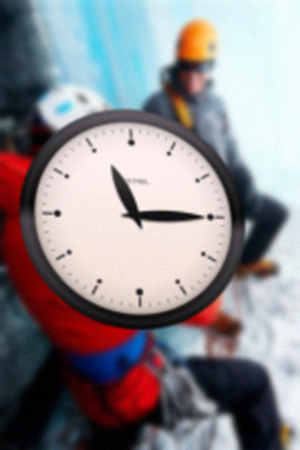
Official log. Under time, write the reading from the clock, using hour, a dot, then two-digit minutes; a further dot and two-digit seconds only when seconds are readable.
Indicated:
11.15
